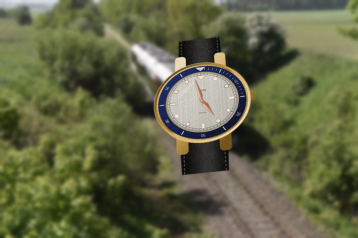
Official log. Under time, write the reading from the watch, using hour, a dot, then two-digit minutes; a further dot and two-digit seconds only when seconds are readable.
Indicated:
4.58
